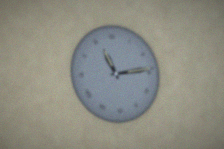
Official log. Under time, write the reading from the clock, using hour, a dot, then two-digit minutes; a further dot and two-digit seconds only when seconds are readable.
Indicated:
11.14
